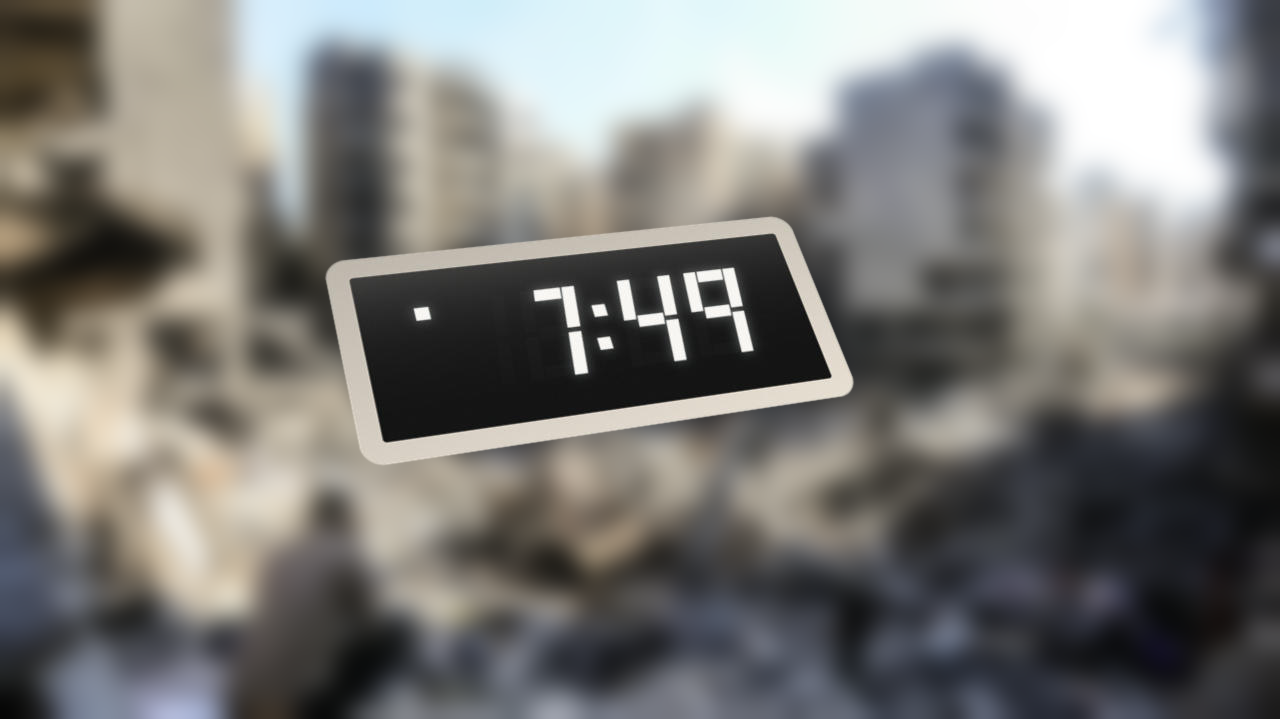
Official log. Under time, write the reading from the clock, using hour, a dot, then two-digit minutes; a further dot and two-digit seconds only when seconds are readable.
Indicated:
7.49
